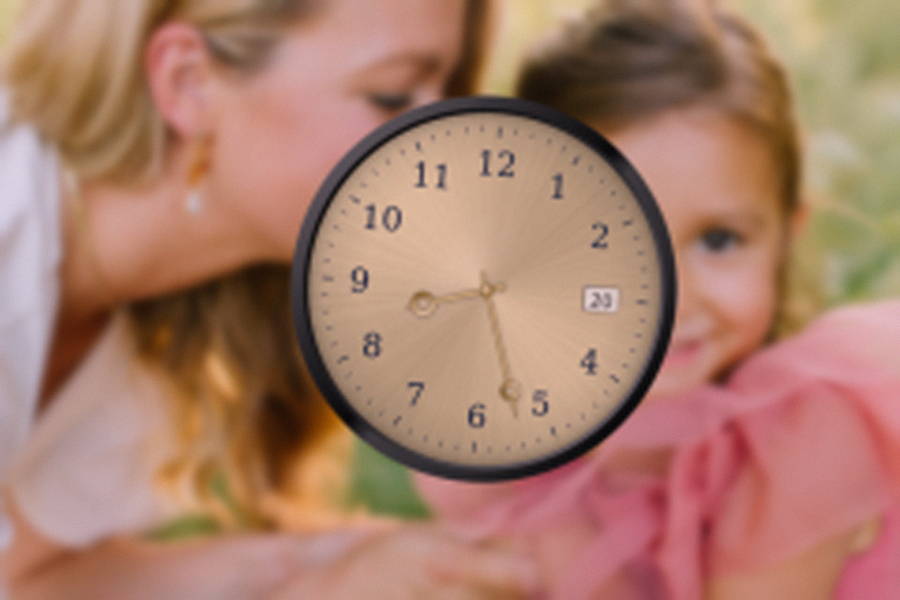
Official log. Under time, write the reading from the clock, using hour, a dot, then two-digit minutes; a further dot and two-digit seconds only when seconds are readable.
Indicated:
8.27
